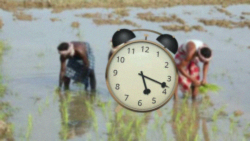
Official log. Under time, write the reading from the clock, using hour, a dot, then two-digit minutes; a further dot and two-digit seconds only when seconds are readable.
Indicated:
5.18
